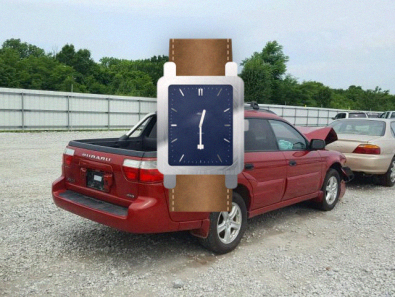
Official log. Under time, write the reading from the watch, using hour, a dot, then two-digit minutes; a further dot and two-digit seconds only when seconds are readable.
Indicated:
12.30
